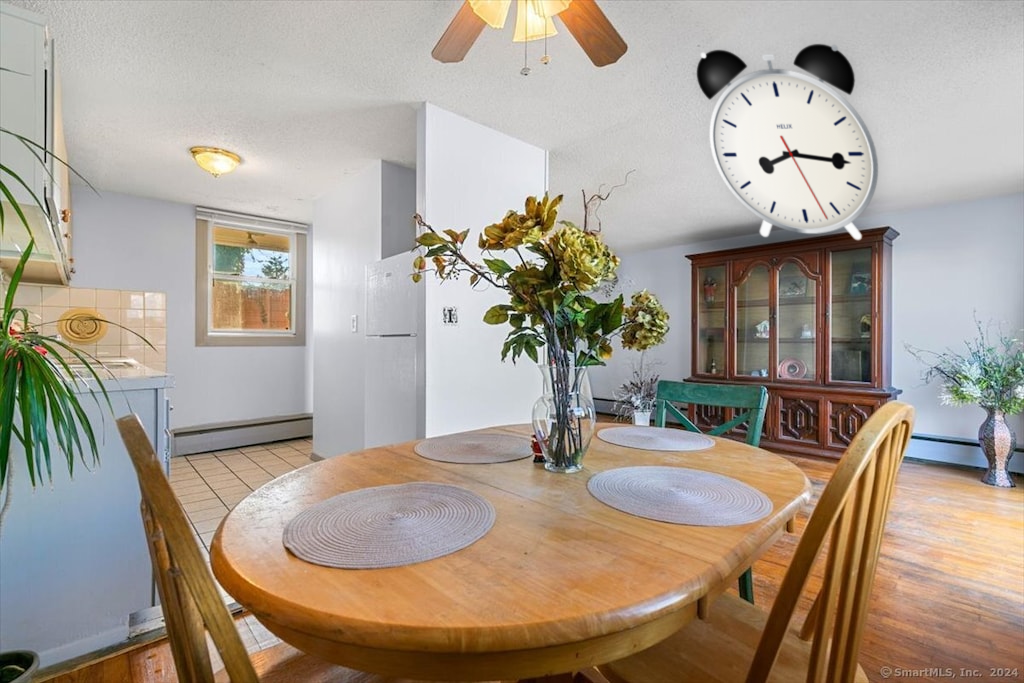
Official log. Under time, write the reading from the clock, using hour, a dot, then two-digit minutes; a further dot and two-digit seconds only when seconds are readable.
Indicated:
8.16.27
